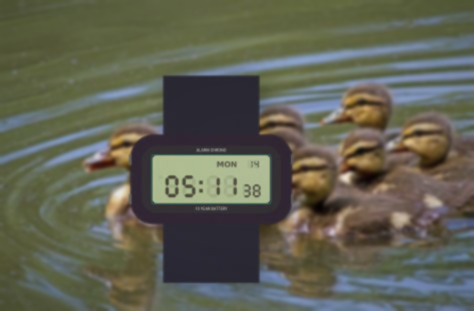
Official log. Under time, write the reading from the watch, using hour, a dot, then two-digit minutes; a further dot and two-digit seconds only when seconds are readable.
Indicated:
5.11.38
